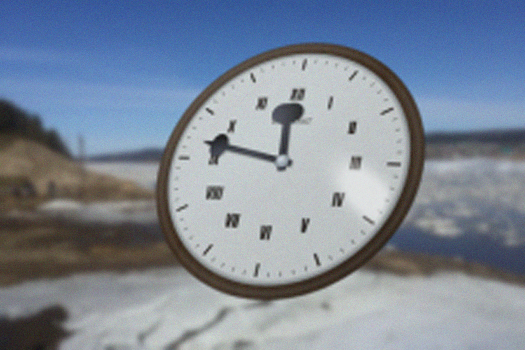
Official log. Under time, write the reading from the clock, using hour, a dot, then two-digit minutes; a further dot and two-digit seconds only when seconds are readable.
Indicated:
11.47
